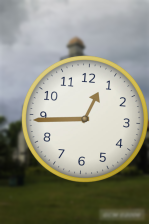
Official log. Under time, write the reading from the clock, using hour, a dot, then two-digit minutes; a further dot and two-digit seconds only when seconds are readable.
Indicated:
12.44
